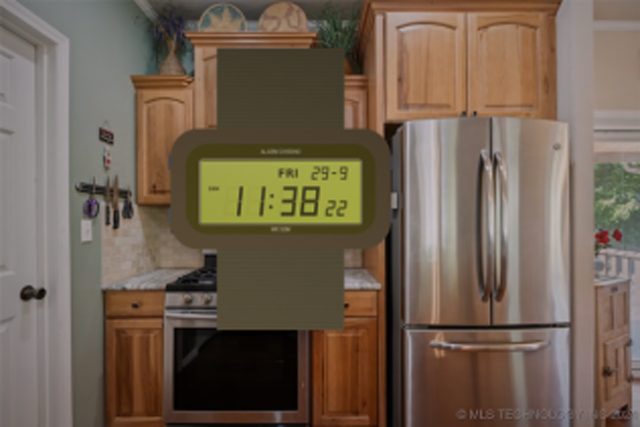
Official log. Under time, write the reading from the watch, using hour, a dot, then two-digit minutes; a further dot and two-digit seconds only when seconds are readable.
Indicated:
11.38.22
